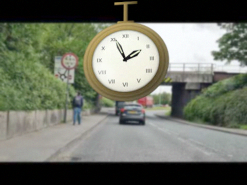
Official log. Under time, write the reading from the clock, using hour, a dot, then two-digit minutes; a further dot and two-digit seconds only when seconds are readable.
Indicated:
1.56
